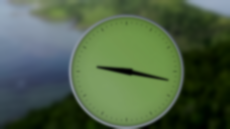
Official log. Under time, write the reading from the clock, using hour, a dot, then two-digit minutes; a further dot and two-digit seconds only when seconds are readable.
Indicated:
9.17
